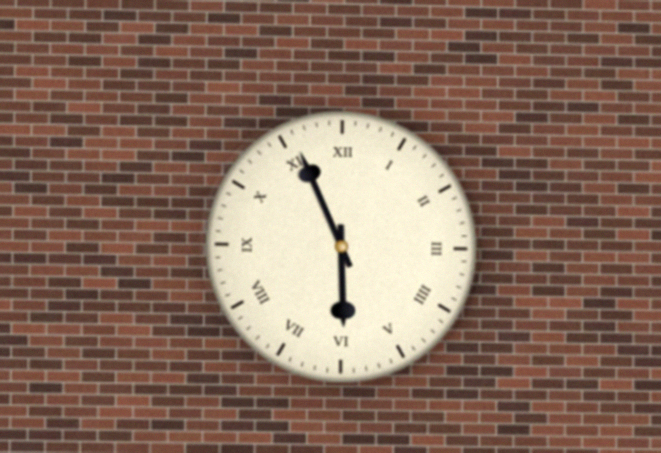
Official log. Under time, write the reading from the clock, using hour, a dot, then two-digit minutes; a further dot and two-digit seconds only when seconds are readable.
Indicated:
5.56
